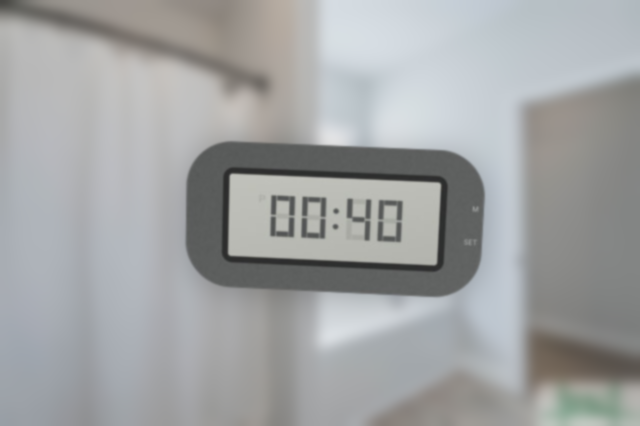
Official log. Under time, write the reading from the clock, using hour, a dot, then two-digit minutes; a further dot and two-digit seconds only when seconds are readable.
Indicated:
0.40
